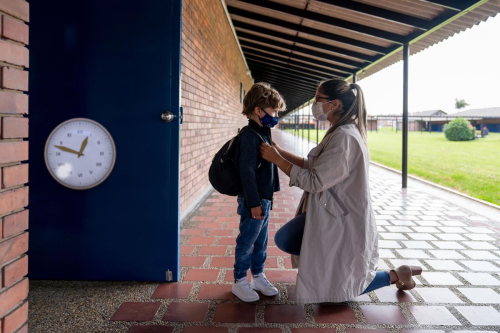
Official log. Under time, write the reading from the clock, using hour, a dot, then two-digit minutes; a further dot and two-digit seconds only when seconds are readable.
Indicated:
12.48
